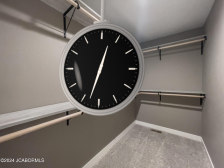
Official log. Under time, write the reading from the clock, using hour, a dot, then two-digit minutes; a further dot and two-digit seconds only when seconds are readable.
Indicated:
12.33
